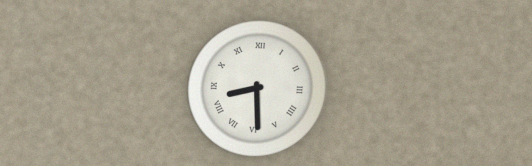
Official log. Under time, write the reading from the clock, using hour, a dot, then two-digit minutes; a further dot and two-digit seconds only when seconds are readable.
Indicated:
8.29
